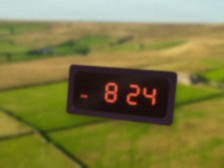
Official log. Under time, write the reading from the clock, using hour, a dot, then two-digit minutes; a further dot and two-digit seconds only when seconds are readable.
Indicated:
8.24
